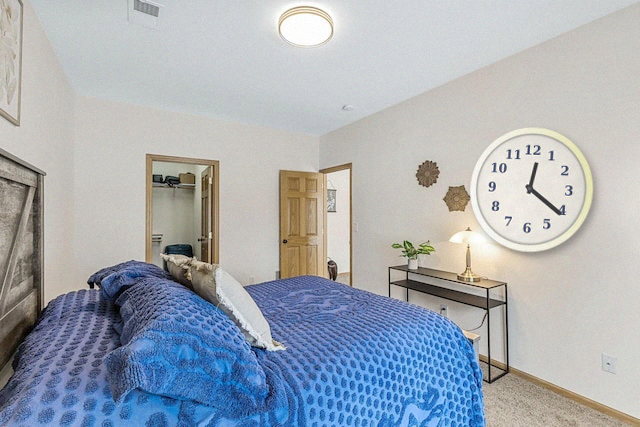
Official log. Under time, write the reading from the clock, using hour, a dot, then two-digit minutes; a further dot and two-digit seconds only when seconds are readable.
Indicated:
12.21
